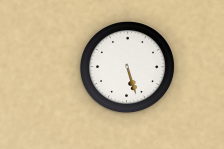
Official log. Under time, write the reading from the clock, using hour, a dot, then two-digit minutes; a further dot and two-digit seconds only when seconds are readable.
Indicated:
5.27
